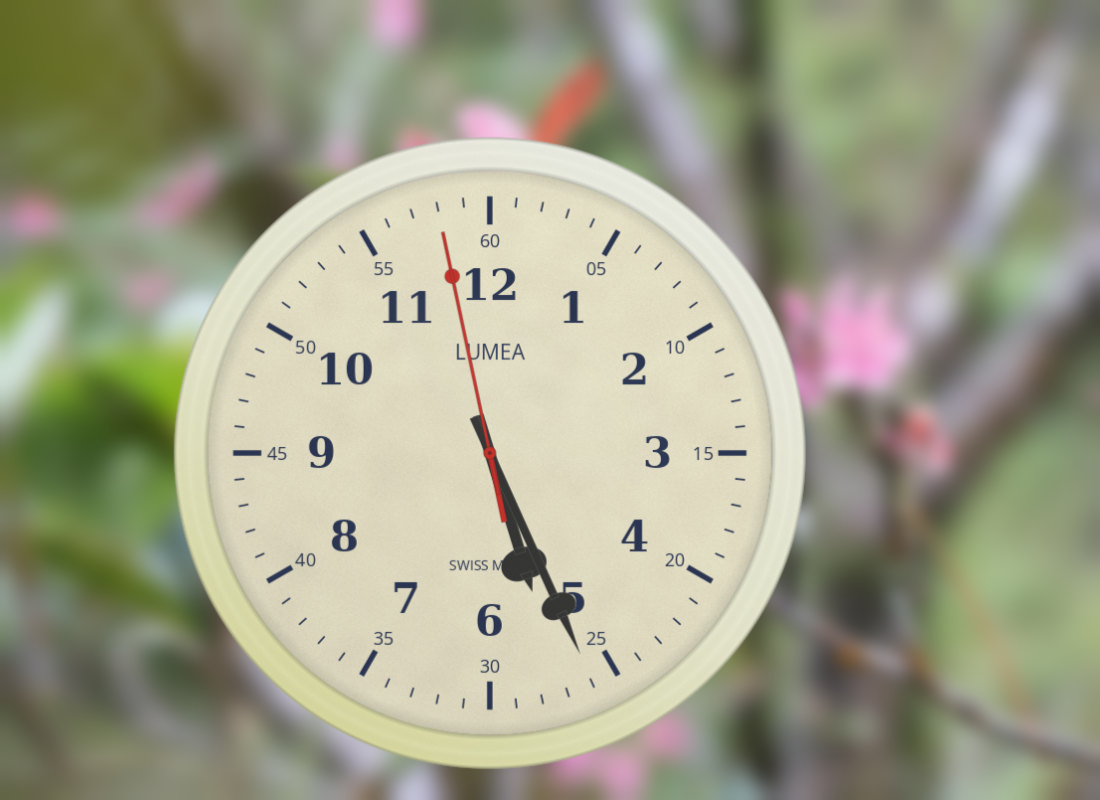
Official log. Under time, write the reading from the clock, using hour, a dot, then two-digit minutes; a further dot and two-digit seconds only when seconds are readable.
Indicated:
5.25.58
